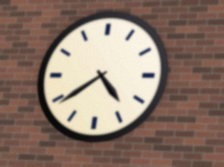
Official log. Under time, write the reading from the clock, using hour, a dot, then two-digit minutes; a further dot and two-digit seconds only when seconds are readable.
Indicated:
4.39
